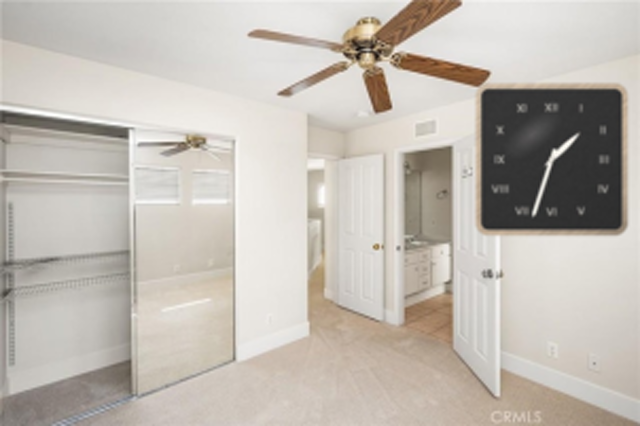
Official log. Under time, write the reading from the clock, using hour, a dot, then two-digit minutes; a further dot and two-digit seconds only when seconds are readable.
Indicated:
1.33
